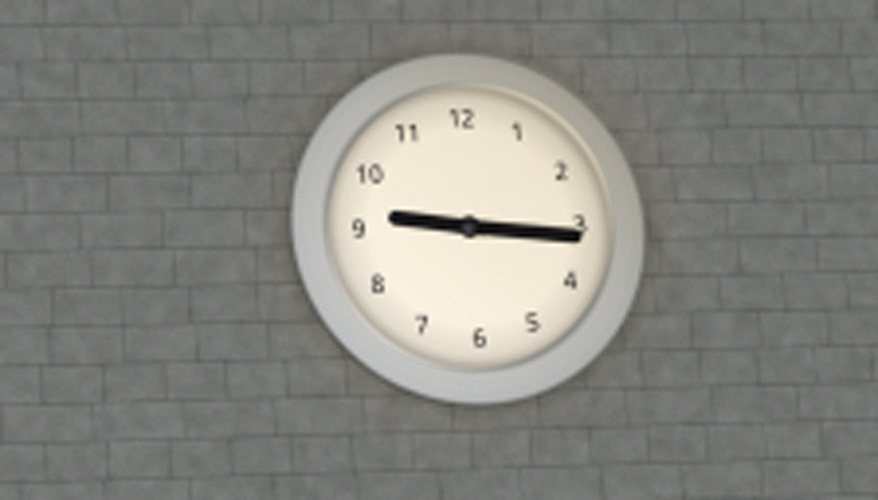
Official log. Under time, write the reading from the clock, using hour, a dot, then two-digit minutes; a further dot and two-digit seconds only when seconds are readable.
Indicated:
9.16
